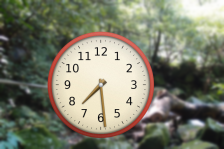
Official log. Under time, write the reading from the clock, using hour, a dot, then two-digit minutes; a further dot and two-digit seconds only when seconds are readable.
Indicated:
7.29
